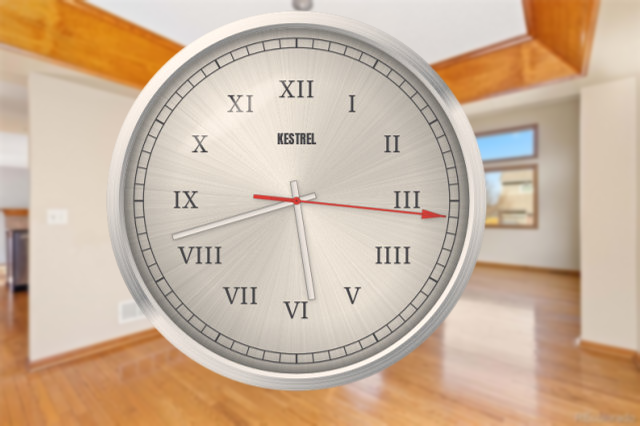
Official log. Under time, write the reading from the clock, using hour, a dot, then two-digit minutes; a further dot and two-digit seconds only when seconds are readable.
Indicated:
5.42.16
